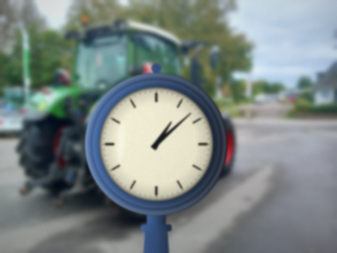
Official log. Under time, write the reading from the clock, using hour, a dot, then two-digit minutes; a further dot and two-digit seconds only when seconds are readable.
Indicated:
1.08
